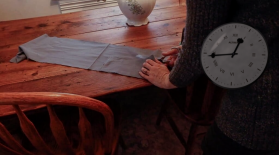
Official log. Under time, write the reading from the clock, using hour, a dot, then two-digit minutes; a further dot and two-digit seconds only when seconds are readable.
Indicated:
12.44
